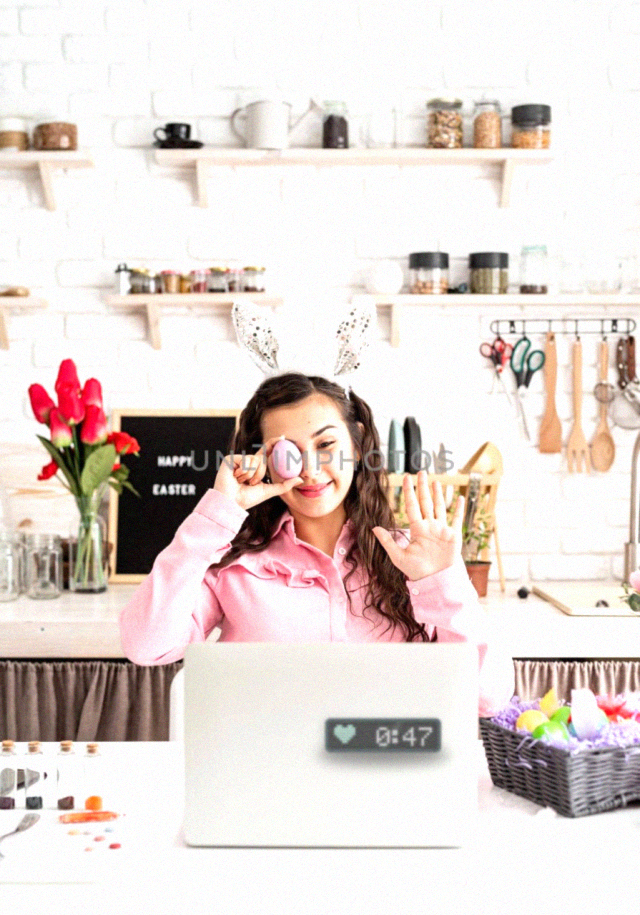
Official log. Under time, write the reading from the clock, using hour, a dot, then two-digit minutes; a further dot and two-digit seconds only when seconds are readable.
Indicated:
0.47
